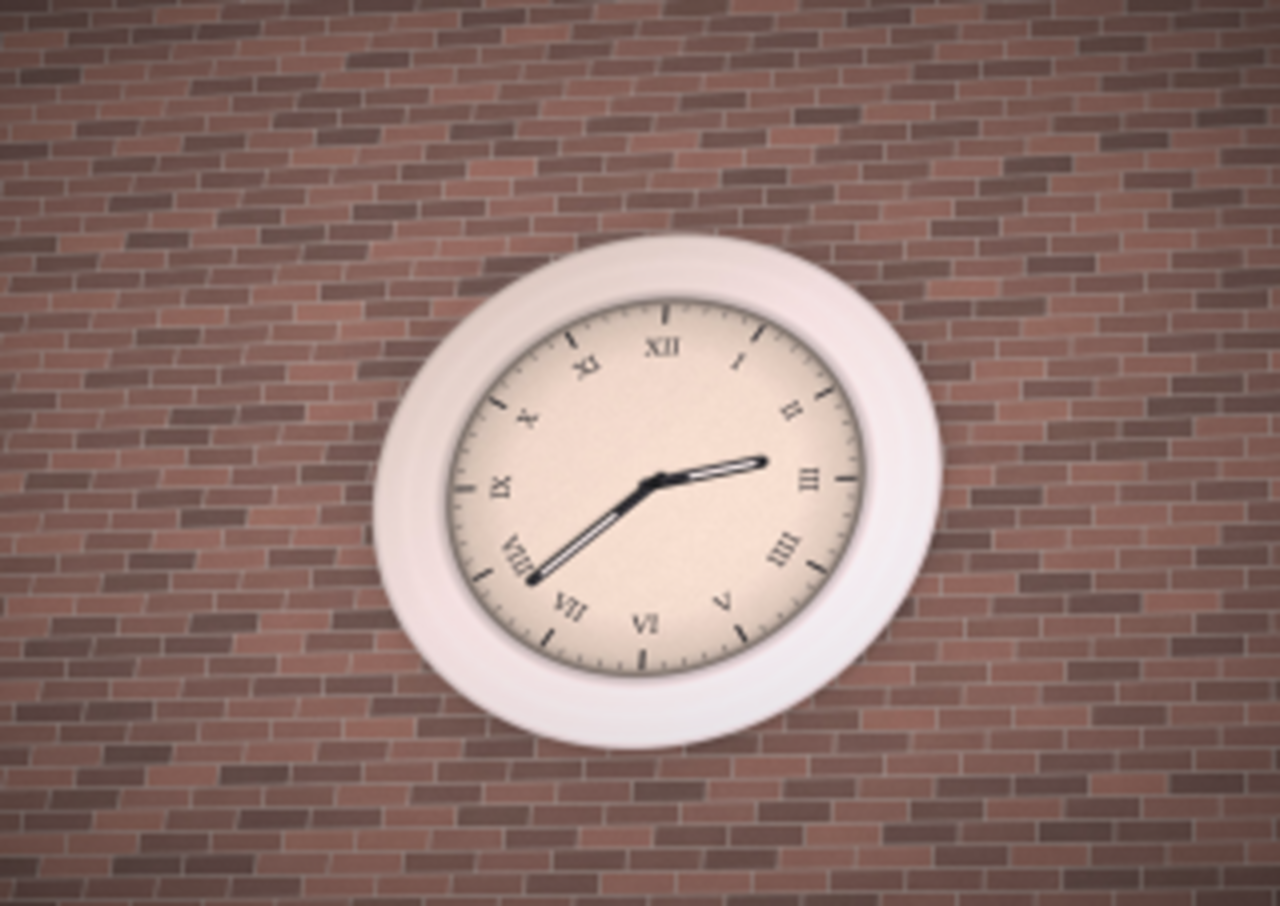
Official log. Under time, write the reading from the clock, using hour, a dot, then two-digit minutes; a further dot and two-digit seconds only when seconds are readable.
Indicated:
2.38
